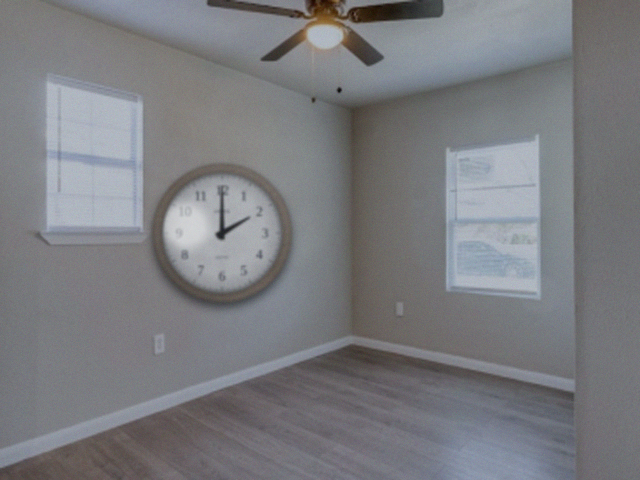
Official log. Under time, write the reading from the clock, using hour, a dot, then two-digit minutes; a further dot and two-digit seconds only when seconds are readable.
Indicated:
2.00
